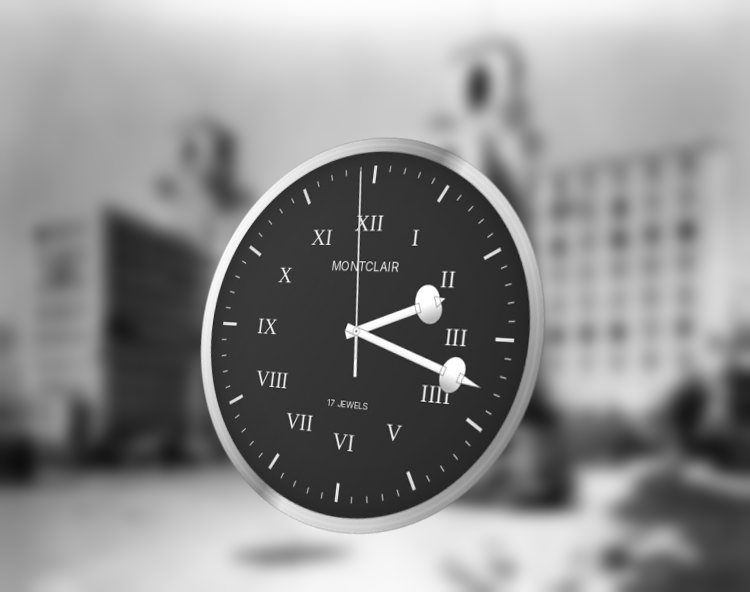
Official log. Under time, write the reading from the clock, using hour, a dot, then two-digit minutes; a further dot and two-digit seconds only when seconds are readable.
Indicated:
2.17.59
